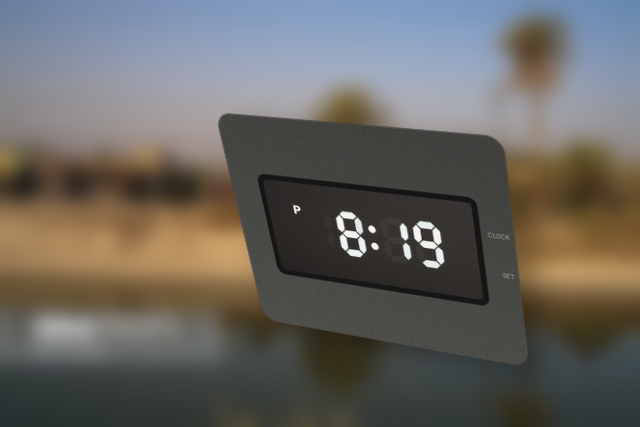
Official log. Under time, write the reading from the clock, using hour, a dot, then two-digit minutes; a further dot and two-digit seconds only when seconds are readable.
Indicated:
8.19
